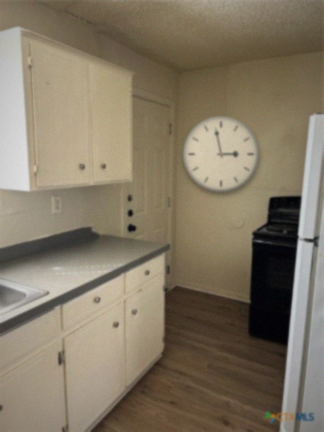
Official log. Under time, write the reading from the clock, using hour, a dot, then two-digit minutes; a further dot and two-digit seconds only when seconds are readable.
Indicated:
2.58
